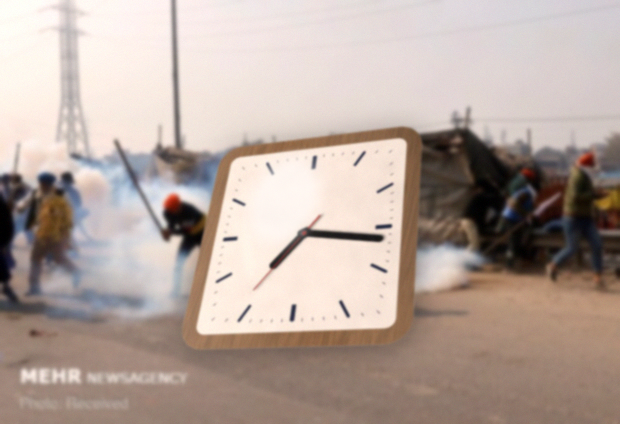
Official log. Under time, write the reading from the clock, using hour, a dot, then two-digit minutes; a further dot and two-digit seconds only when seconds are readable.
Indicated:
7.16.36
